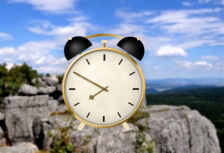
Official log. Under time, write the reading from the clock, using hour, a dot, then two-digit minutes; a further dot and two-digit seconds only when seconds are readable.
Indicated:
7.50
